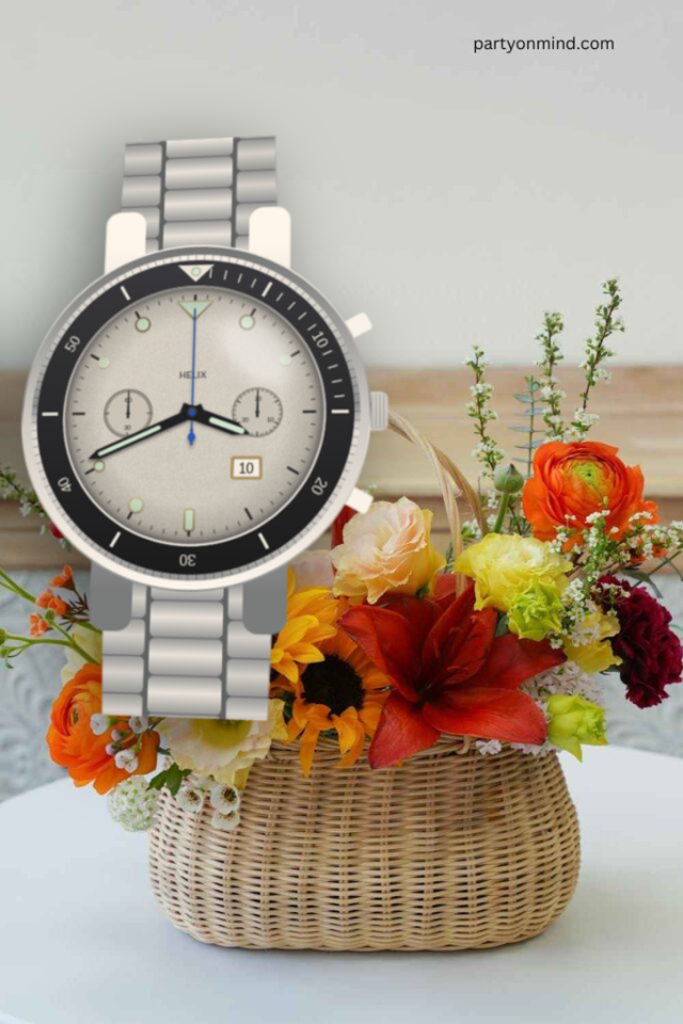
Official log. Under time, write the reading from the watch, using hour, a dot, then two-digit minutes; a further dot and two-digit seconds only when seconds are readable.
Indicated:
3.41
